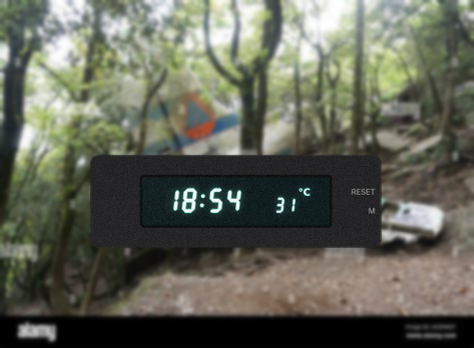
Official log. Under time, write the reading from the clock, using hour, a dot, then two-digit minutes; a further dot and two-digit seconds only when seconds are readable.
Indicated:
18.54
